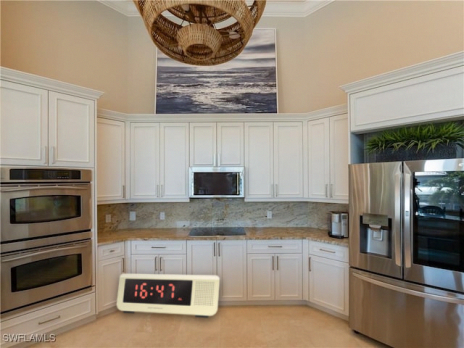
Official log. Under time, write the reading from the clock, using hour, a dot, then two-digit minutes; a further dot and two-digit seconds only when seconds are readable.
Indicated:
16.47
